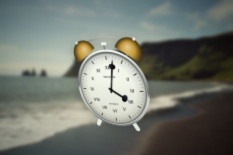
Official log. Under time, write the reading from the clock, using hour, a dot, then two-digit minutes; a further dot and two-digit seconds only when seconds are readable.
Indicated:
4.02
